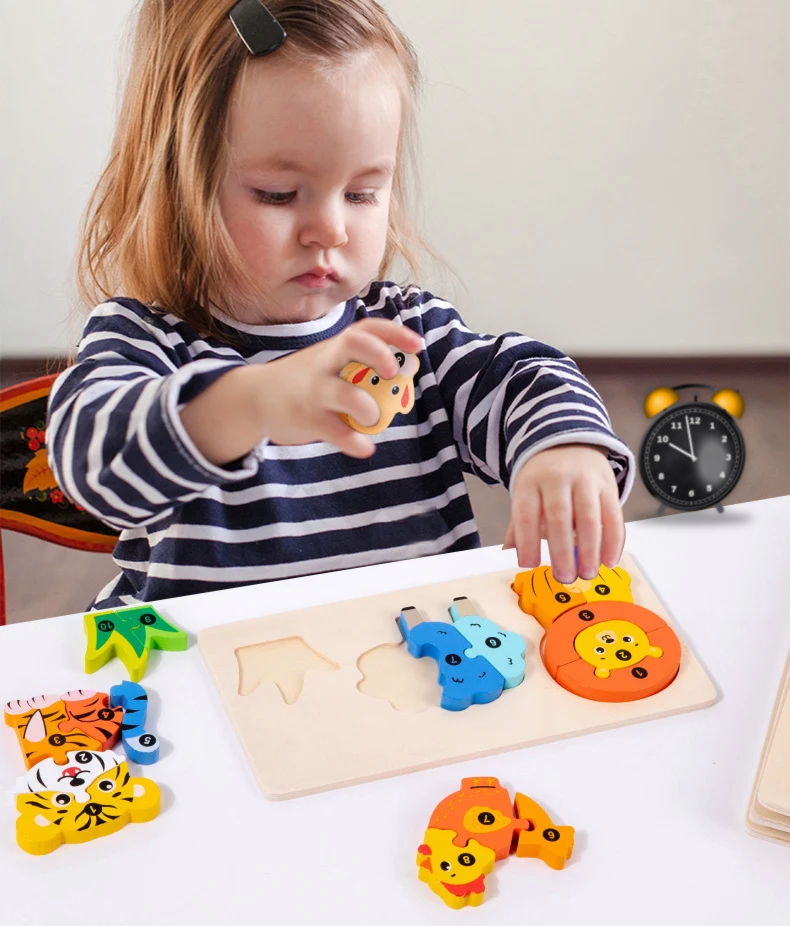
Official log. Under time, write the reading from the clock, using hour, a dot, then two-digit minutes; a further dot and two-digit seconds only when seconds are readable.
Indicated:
9.58
